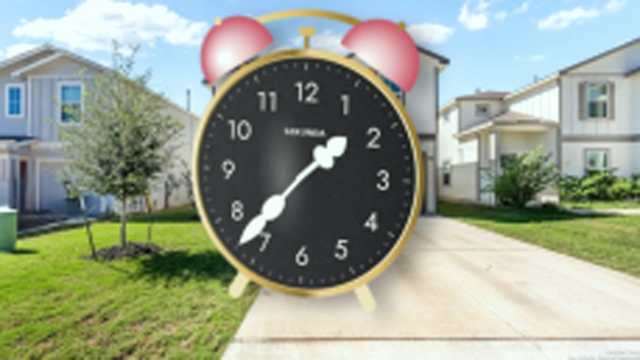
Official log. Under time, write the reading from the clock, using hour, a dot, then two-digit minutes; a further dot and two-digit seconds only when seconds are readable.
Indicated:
1.37
